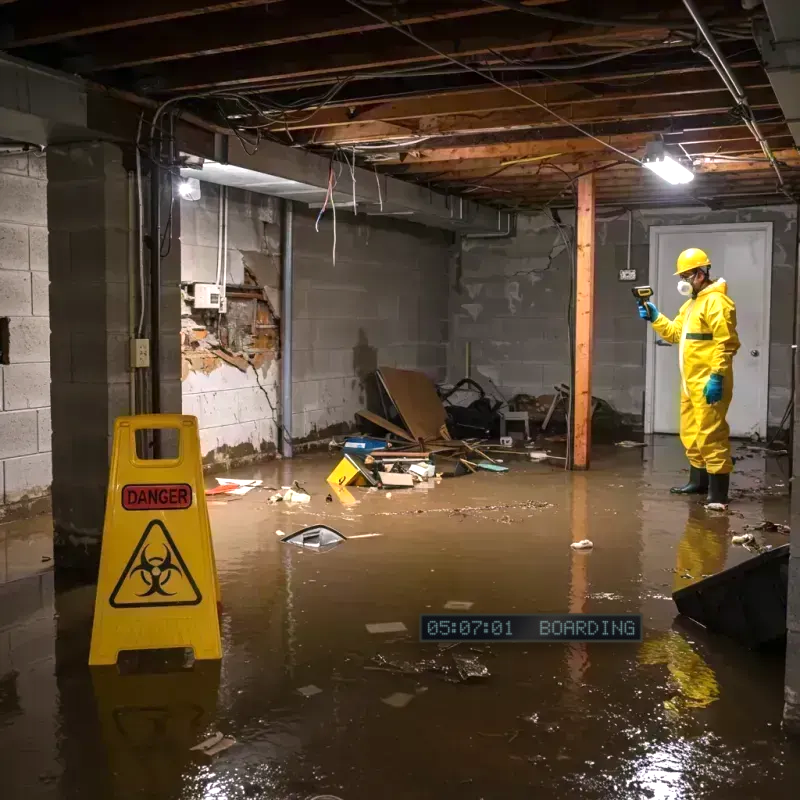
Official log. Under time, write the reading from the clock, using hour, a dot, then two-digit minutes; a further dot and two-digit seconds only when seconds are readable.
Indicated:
5.07.01
